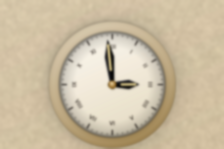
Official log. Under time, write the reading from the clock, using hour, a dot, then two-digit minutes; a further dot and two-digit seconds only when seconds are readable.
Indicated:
2.59
